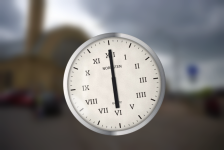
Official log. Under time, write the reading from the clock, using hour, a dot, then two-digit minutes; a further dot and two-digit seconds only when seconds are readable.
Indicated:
6.00
